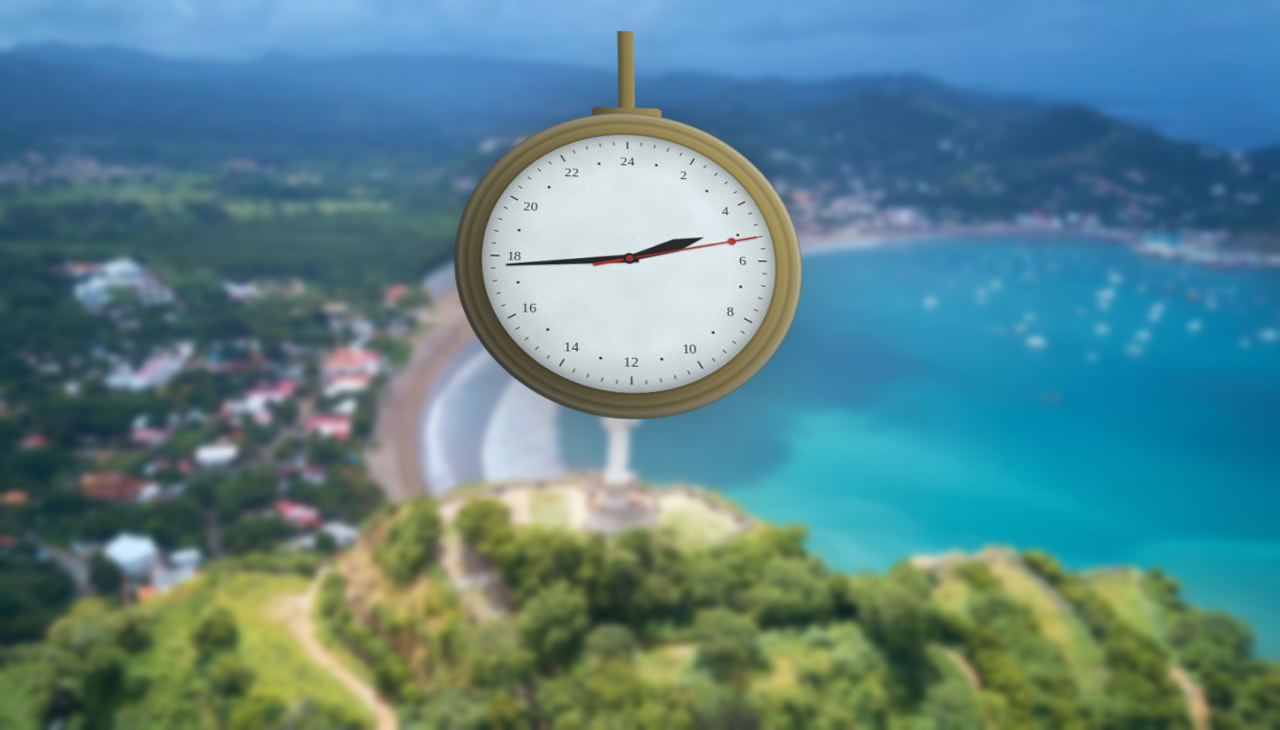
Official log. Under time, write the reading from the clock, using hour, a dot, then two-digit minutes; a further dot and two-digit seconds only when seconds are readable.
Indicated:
4.44.13
